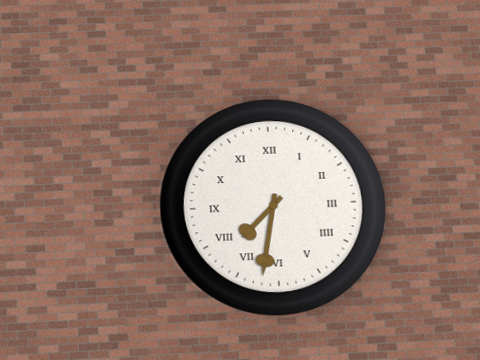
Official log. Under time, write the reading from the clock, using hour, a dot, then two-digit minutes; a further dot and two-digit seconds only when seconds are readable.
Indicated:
7.32
